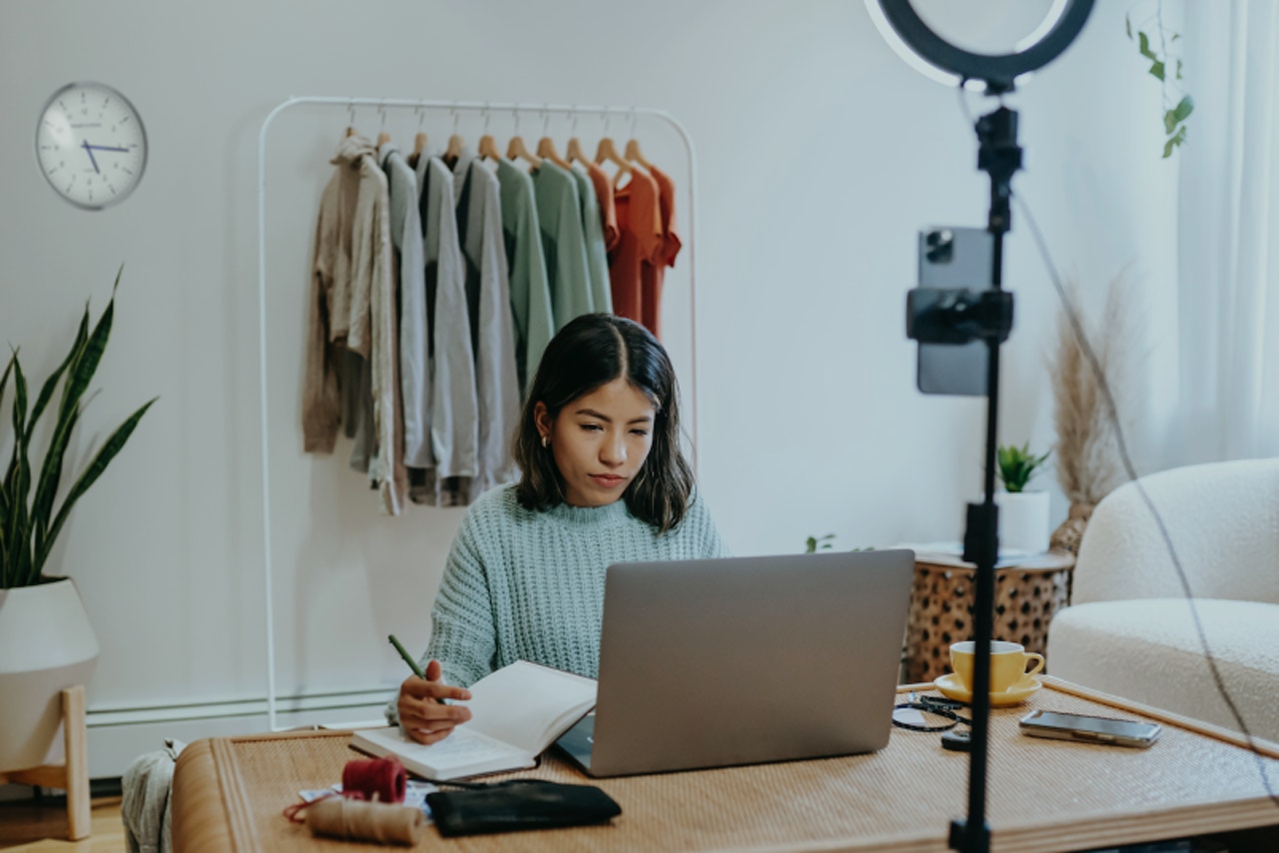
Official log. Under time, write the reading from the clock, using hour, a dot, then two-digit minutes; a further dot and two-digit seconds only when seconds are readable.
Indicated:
5.16
